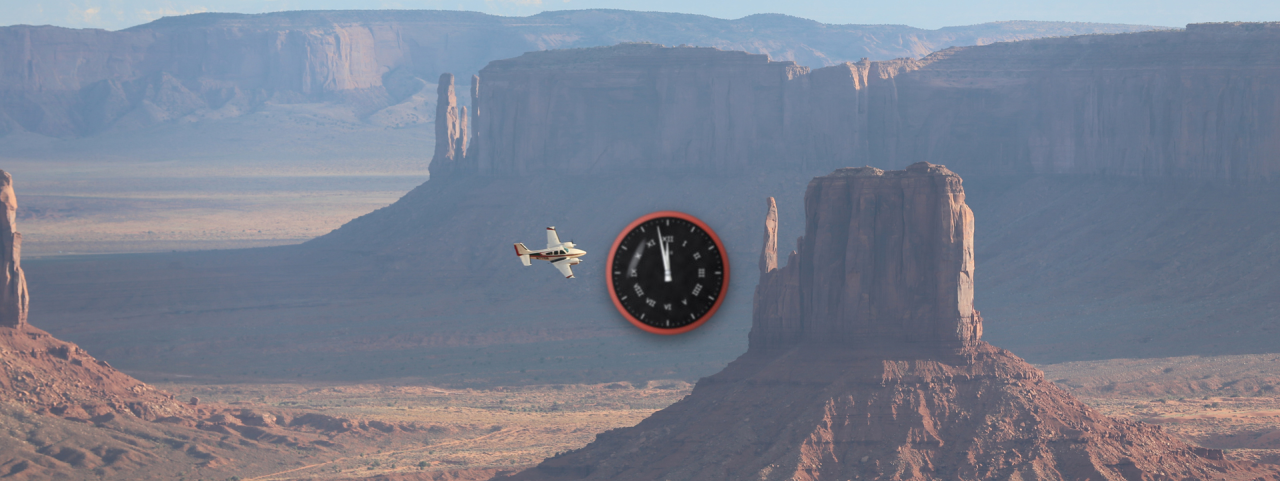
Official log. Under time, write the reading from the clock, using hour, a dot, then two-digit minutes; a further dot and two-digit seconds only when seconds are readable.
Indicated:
11.58
